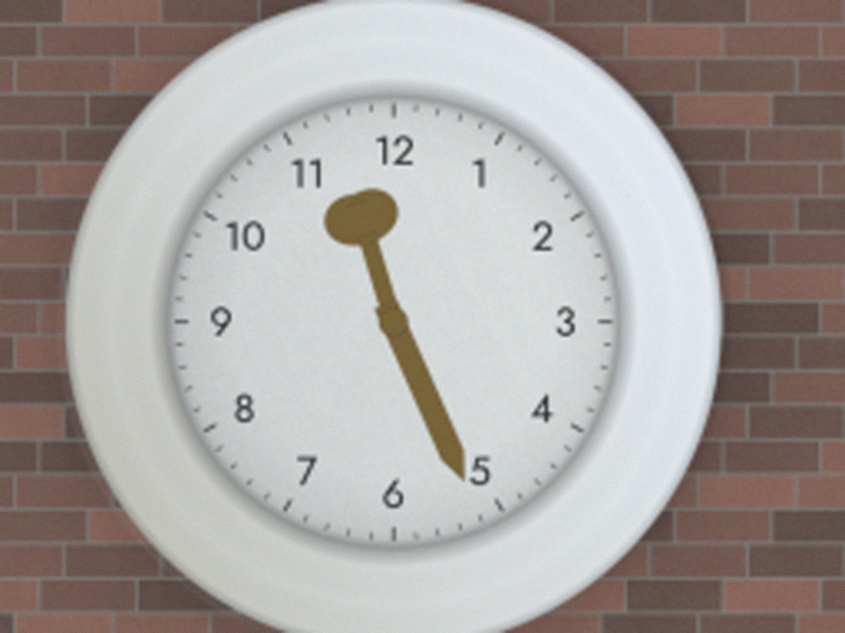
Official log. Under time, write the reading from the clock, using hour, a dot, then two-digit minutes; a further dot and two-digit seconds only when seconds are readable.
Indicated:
11.26
